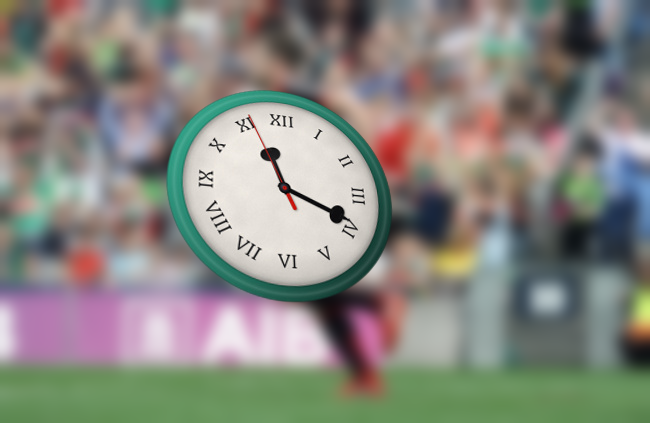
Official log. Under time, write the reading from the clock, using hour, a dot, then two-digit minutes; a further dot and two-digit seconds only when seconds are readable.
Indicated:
11.18.56
